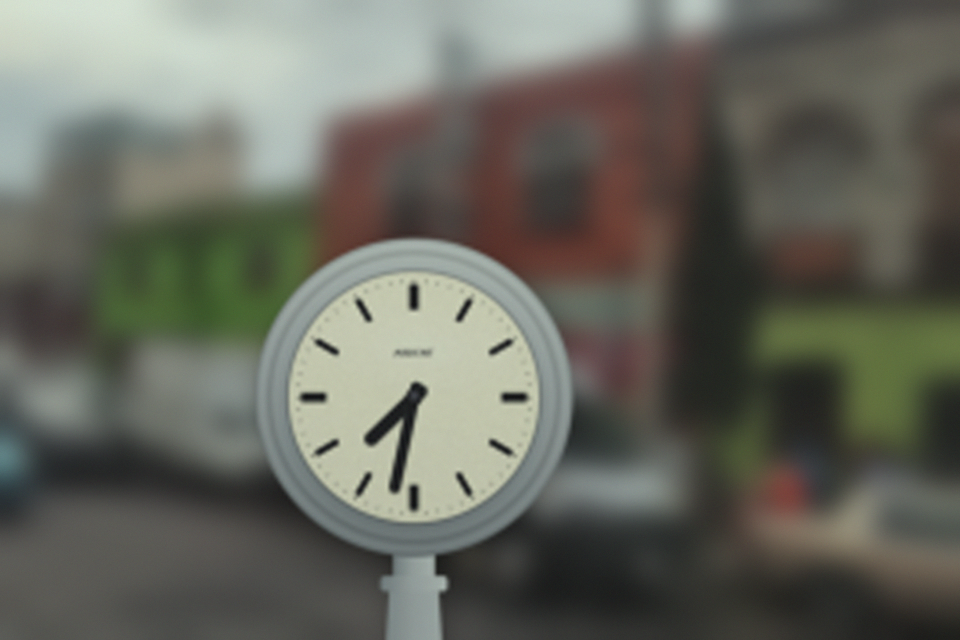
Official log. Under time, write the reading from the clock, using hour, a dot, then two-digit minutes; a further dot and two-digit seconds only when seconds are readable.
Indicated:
7.32
